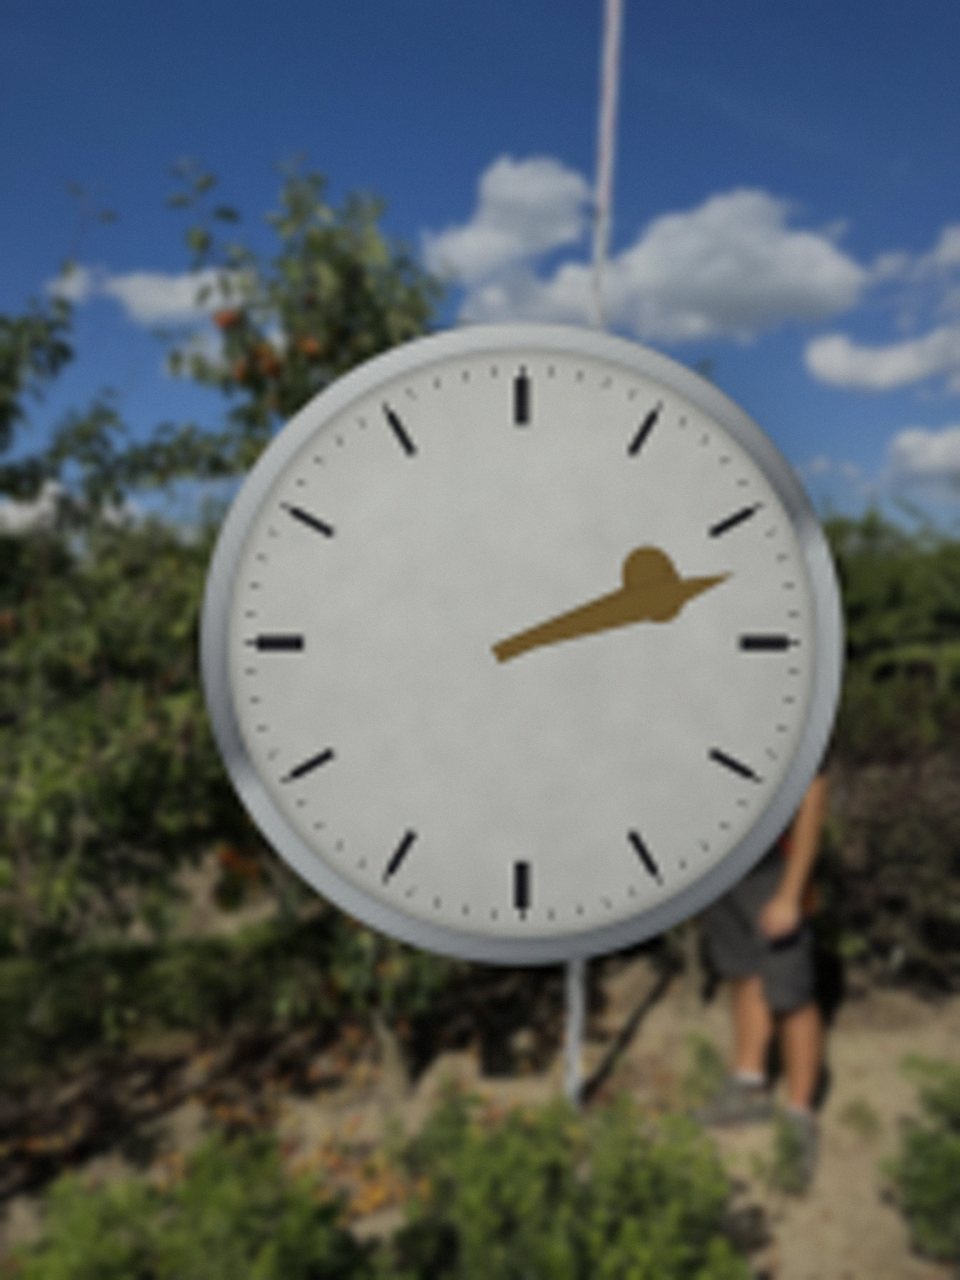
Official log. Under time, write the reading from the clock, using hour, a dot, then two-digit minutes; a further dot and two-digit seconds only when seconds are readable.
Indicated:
2.12
